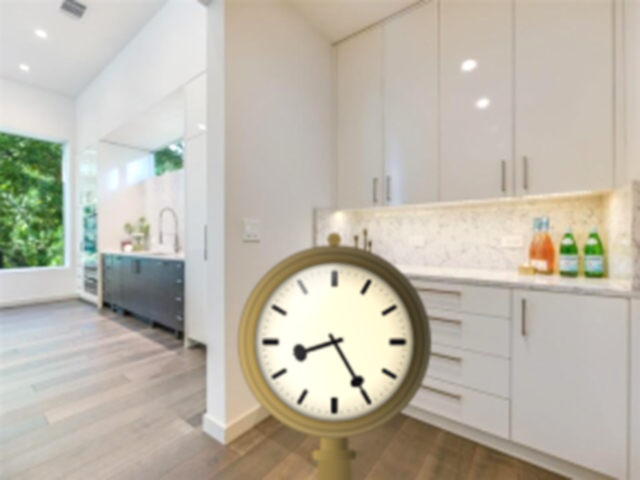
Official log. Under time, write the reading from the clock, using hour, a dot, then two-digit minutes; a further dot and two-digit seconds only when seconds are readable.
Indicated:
8.25
